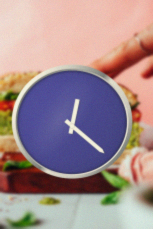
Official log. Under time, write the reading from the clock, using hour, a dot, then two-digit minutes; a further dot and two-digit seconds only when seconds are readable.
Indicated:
12.22
